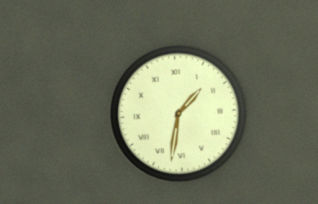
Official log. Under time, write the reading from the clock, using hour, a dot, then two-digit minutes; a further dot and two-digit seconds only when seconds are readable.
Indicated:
1.32
